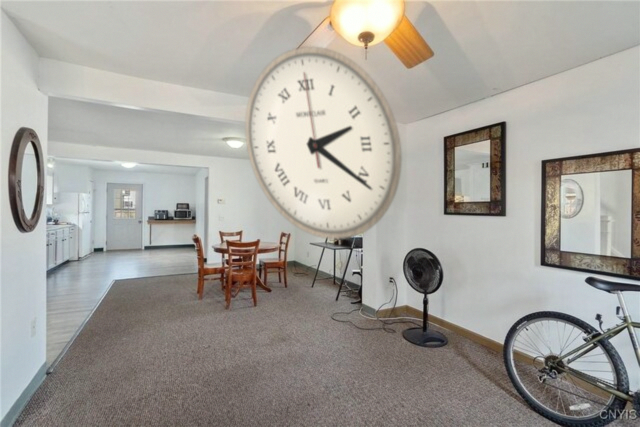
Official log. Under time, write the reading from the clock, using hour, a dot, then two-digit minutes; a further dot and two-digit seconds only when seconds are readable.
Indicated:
2.21.00
